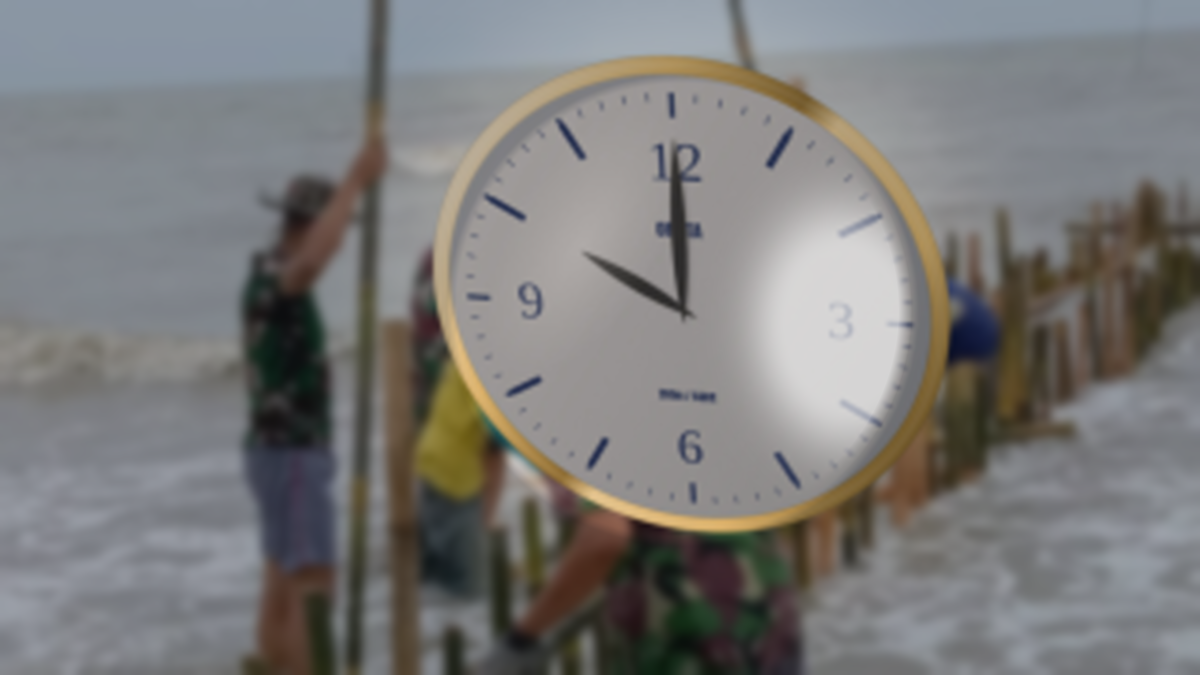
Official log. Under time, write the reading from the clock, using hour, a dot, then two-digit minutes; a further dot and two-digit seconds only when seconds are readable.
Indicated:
10.00
